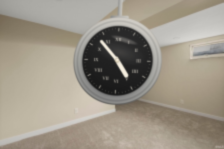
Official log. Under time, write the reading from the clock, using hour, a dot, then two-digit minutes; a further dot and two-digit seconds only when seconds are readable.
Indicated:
4.53
